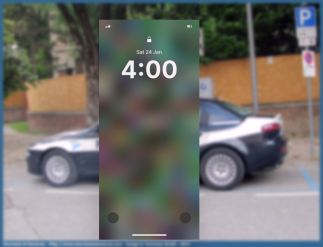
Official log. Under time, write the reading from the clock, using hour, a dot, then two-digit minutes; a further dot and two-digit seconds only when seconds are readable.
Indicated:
4.00
